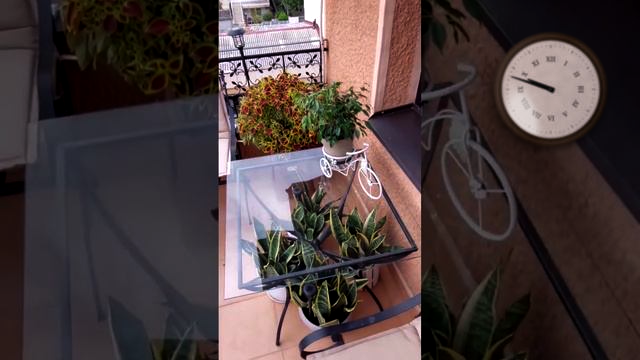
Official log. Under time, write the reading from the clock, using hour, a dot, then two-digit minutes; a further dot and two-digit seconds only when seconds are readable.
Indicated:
9.48
